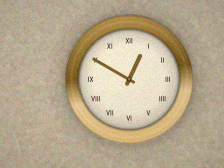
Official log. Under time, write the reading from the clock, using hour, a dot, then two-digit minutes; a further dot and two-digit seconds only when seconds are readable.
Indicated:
12.50
